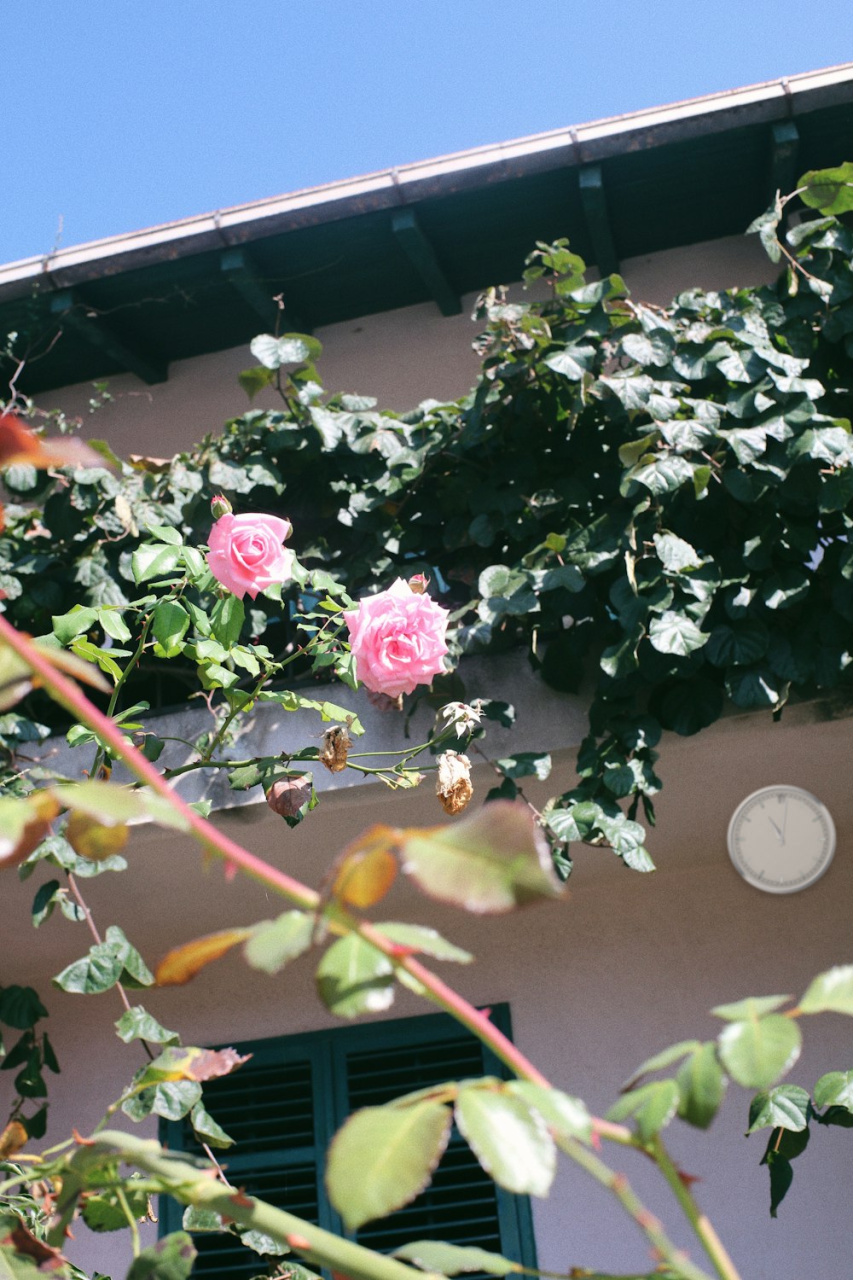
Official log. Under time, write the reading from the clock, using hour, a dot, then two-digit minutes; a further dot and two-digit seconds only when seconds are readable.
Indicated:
11.01
